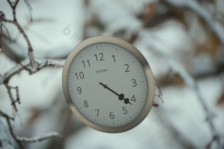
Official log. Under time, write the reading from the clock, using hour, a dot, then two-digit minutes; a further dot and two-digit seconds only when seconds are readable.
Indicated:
4.22
